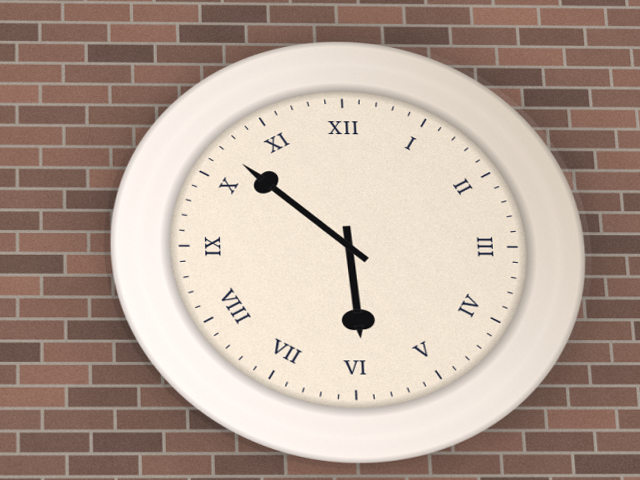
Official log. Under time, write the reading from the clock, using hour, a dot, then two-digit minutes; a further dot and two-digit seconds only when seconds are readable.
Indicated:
5.52
